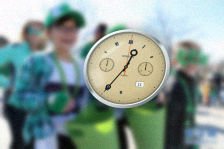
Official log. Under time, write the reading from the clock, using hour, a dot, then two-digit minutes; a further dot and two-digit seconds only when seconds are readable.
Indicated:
12.35
